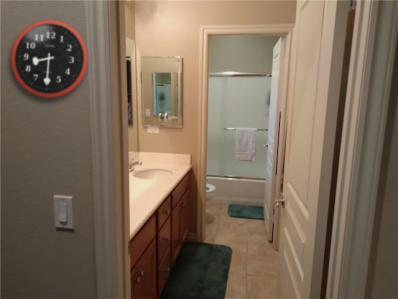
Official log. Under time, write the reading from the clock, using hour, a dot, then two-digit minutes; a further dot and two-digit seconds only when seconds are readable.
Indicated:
8.30
